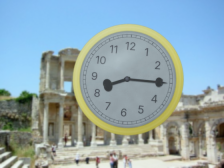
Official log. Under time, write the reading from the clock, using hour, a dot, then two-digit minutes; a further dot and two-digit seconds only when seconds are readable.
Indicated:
8.15
